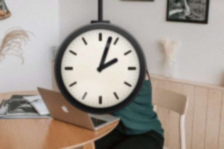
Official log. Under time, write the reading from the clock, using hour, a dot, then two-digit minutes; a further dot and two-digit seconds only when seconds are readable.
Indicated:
2.03
